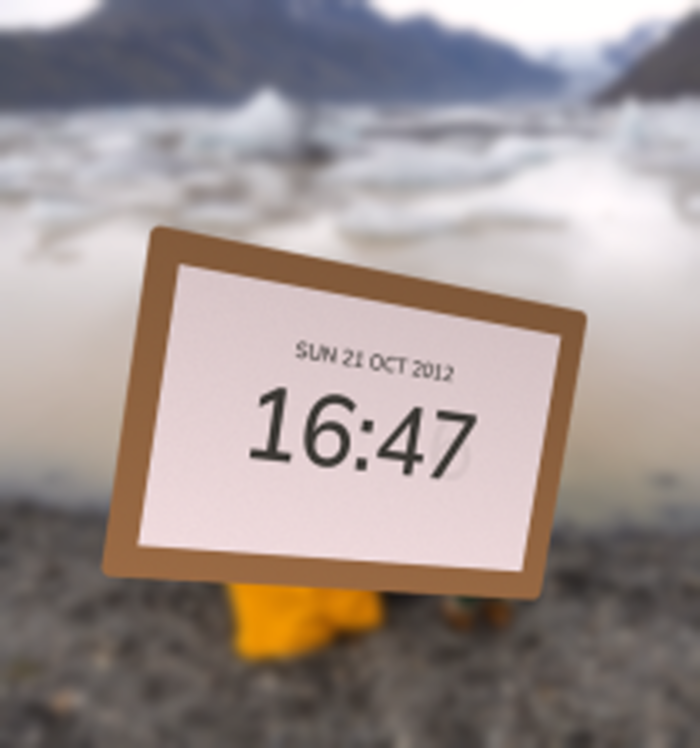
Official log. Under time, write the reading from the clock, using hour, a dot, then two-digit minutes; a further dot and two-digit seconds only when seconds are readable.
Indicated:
16.47
